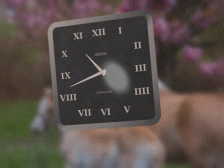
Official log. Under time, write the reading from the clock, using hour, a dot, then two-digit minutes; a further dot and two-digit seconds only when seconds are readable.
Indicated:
10.42
